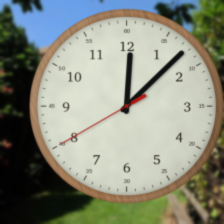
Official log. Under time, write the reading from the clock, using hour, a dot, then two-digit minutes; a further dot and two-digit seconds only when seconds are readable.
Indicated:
12.07.40
